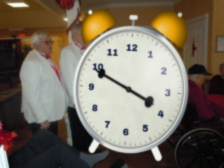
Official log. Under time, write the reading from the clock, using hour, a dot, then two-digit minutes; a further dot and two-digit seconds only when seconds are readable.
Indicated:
3.49
